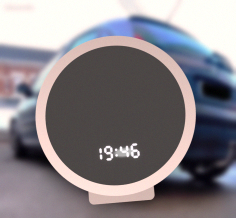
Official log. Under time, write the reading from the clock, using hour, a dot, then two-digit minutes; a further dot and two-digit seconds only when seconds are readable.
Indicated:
19.46
